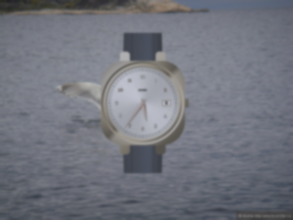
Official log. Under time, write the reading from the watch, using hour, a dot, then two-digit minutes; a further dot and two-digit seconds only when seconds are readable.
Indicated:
5.36
